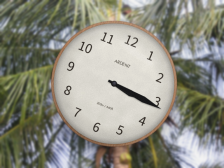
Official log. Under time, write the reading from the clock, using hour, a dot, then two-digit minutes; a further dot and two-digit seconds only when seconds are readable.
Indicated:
3.16
